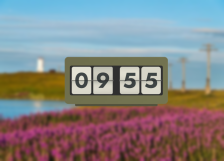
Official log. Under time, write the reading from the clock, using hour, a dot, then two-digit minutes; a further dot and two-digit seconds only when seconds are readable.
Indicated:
9.55
